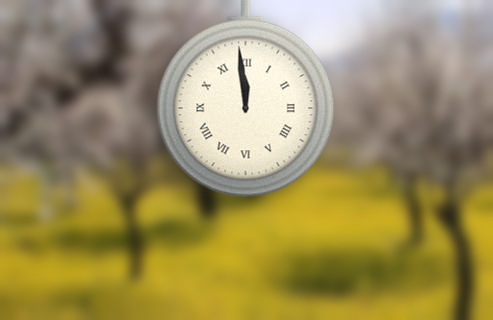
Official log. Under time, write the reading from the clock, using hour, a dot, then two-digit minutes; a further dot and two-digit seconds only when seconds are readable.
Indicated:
11.59
